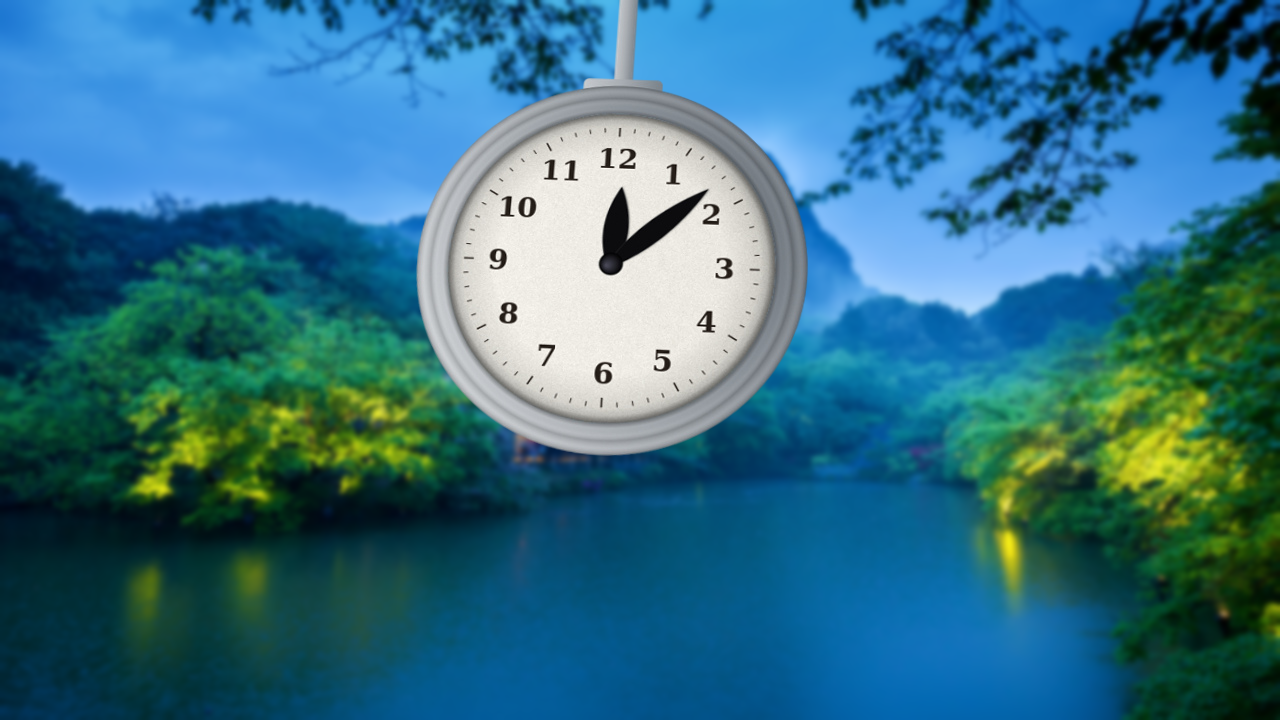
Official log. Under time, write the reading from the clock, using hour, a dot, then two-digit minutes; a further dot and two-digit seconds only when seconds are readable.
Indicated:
12.08
